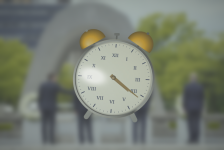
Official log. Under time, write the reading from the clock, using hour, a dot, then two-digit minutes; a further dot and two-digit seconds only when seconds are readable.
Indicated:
4.21
